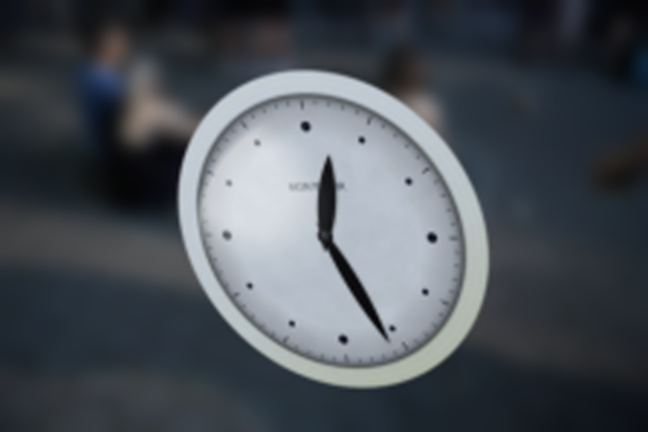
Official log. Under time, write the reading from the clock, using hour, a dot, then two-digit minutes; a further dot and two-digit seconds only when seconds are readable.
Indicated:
12.26
